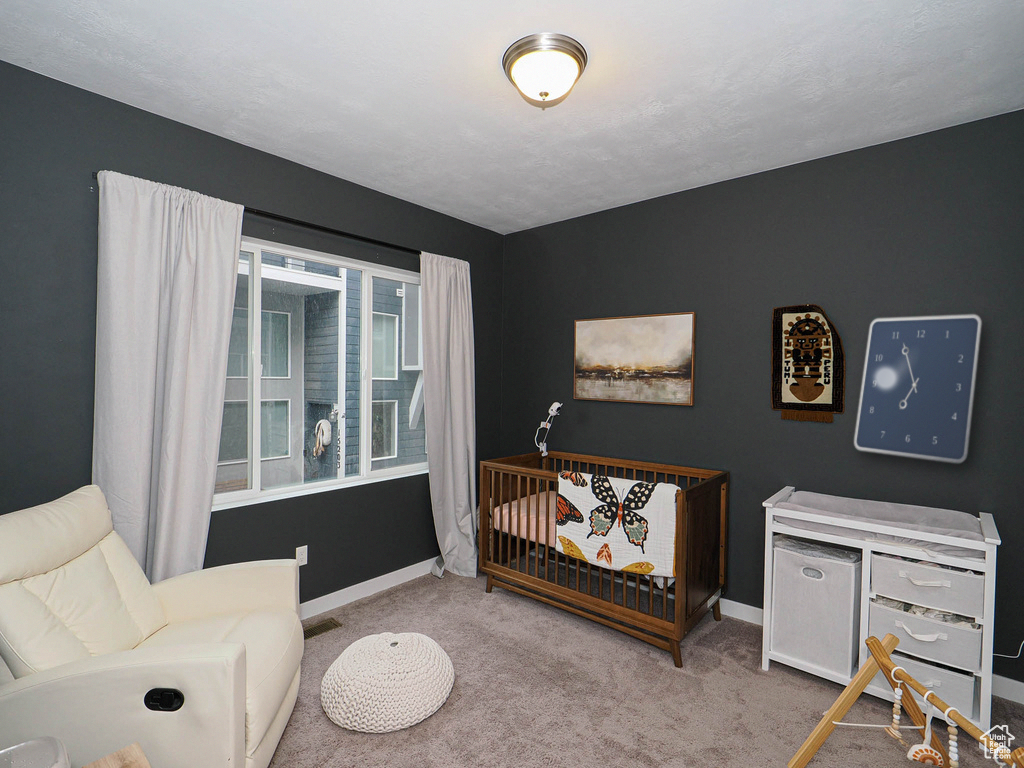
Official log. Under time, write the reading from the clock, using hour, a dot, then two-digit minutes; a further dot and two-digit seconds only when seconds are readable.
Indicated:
6.56
